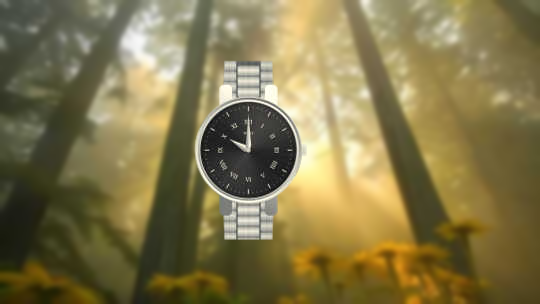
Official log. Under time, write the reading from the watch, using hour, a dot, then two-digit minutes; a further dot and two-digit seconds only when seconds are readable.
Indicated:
10.00
